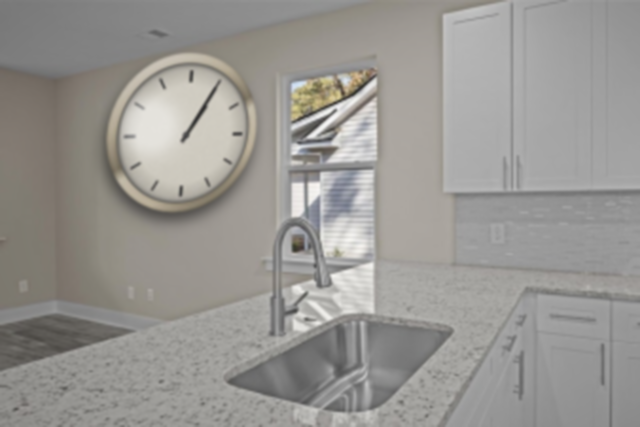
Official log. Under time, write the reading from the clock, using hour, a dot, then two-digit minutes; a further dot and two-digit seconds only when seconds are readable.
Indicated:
1.05
